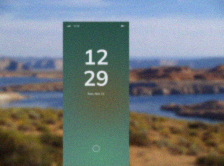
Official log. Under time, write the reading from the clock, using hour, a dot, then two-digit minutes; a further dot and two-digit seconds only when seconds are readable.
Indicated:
12.29
